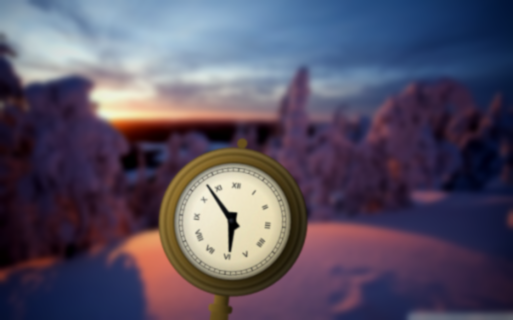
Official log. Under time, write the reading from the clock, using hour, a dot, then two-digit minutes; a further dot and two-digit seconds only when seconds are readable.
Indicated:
5.53
